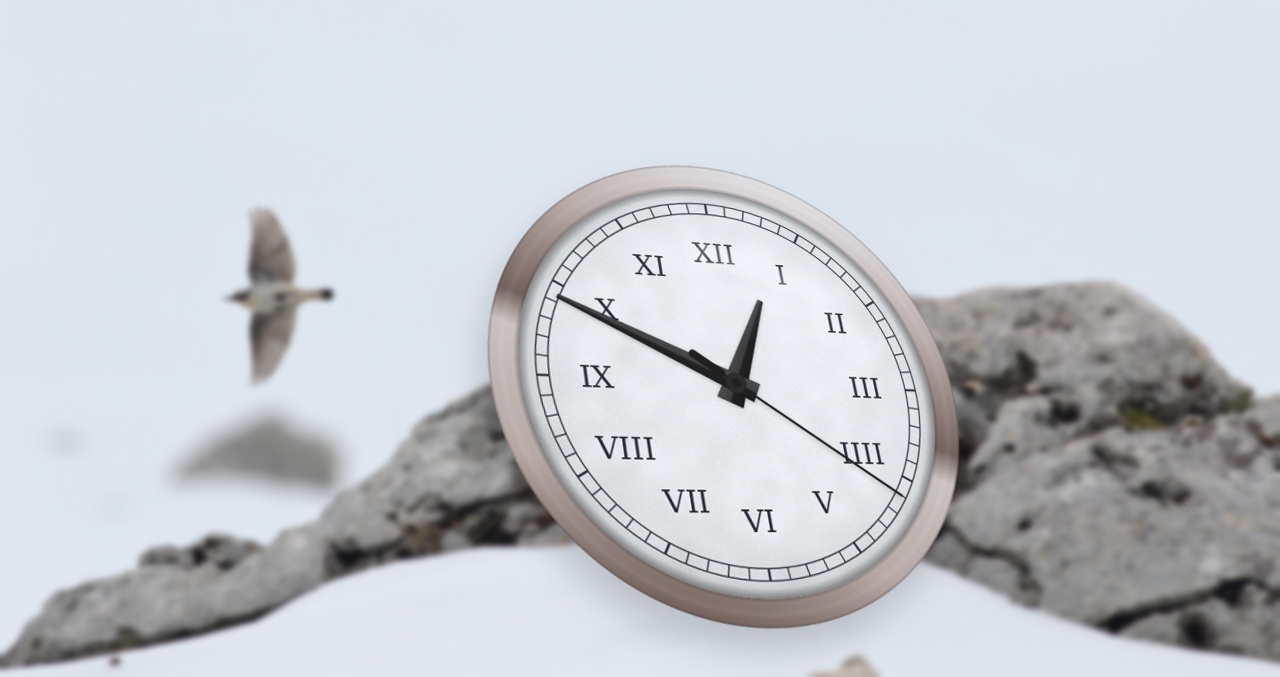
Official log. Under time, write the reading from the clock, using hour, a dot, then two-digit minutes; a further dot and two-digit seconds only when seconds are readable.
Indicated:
12.49.21
